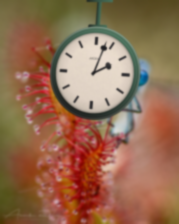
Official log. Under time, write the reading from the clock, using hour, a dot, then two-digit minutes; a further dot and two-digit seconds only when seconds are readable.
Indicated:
2.03
